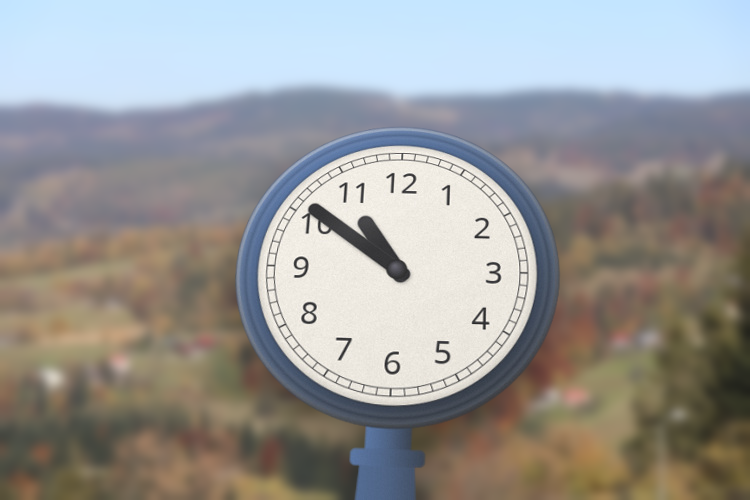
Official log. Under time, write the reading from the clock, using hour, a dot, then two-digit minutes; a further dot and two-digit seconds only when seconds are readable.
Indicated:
10.51
